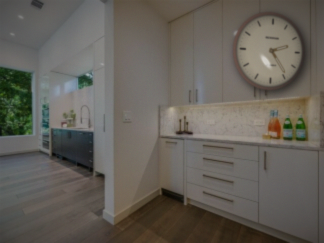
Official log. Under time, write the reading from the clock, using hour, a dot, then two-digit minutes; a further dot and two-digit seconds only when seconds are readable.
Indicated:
2.24
